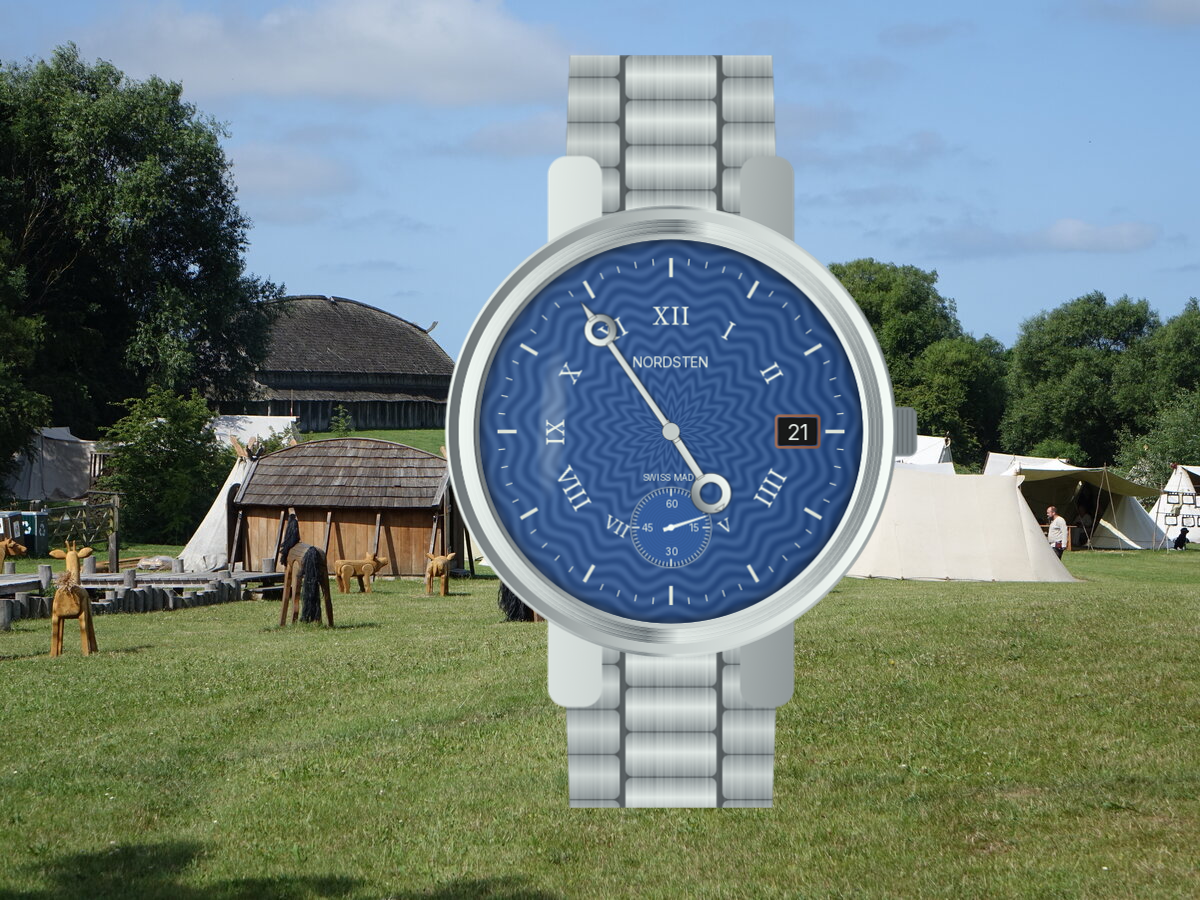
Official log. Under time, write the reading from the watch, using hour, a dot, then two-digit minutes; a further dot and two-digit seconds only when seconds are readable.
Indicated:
4.54.12
